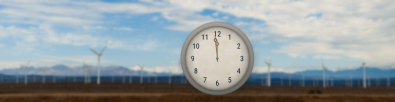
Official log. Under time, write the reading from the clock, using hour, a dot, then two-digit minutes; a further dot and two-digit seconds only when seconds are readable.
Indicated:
11.59
